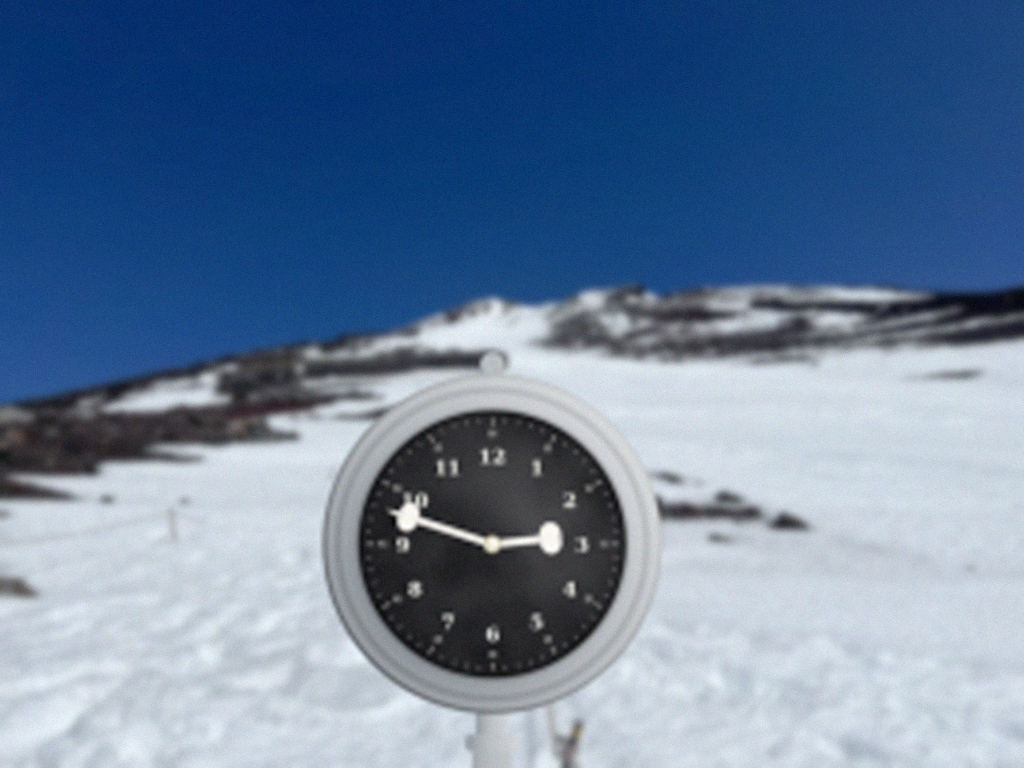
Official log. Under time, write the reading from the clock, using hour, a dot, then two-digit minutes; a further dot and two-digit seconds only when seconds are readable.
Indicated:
2.48
